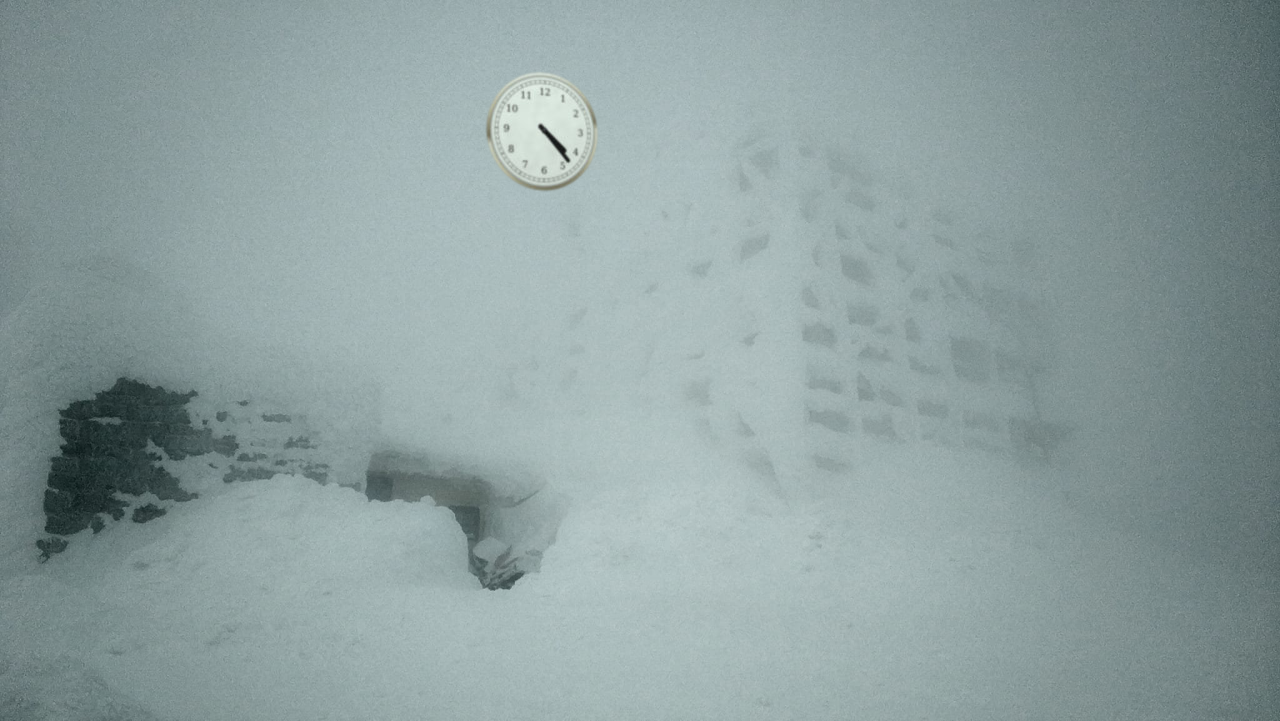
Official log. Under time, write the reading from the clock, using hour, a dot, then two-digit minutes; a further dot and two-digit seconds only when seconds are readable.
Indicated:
4.23
